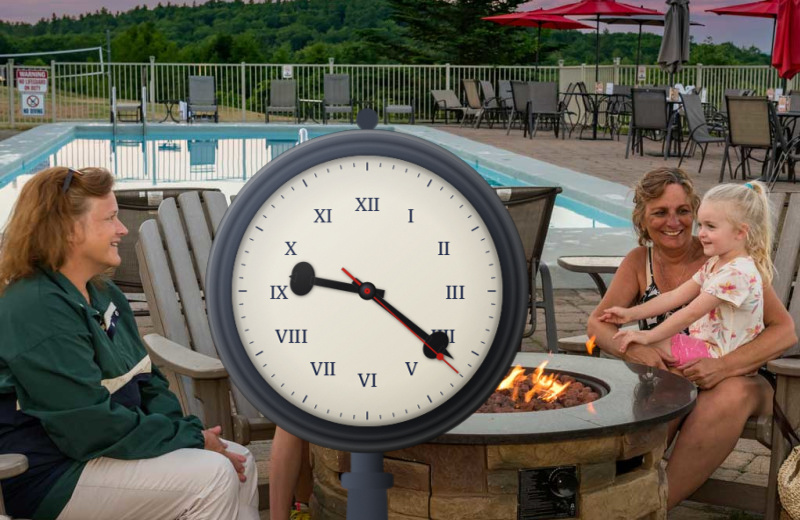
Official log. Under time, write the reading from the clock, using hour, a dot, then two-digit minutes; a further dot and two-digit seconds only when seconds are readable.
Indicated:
9.21.22
